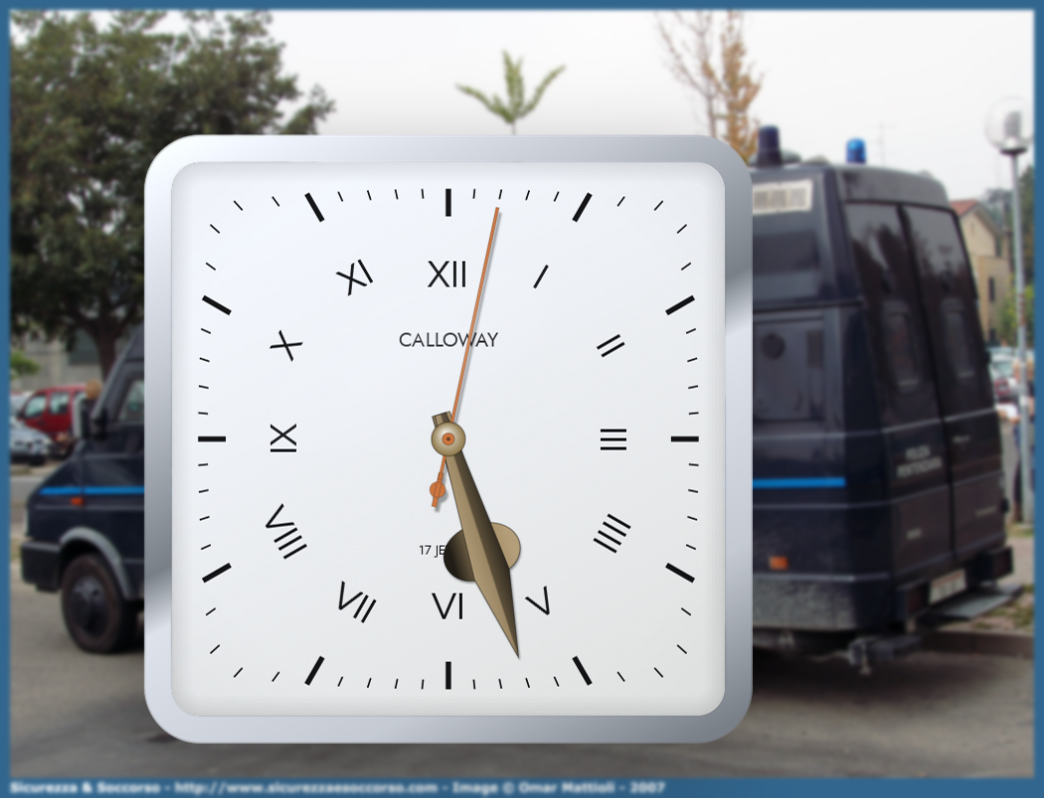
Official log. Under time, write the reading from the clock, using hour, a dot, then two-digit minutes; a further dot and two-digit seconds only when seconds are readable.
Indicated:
5.27.02
